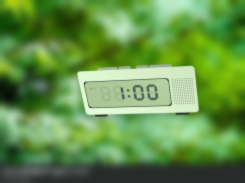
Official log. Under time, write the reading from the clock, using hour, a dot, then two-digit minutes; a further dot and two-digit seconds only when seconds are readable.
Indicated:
1.00
